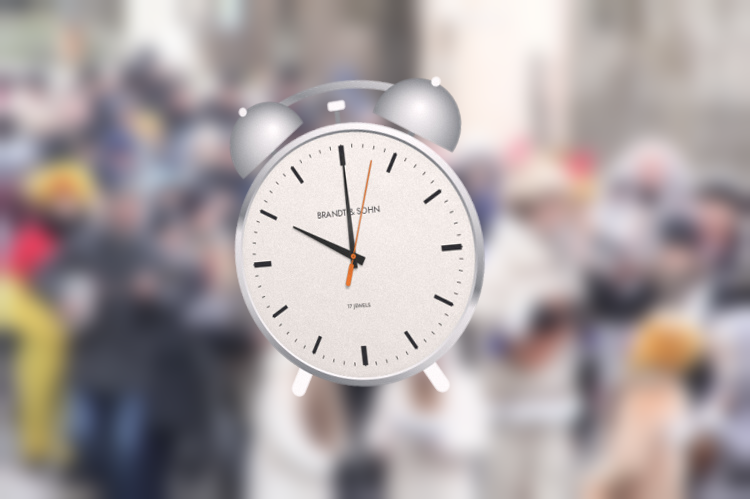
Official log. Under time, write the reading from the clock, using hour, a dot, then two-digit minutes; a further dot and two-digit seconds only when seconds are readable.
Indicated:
10.00.03
